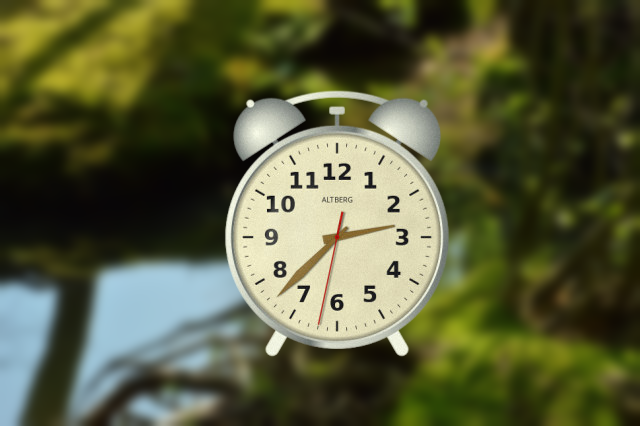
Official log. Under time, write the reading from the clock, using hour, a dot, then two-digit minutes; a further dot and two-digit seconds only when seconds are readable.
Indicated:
2.37.32
